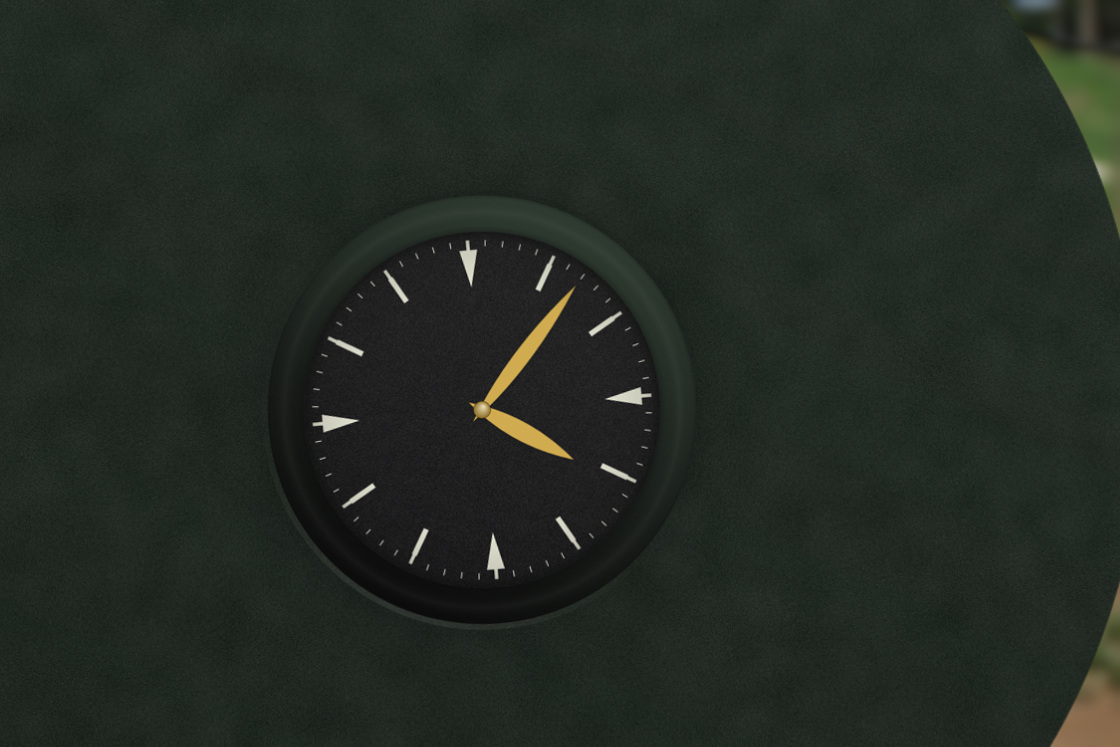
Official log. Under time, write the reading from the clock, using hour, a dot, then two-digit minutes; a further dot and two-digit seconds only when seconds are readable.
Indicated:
4.07
